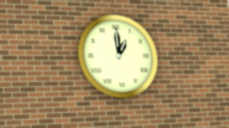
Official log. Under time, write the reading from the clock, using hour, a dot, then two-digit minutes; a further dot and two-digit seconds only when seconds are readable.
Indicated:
1.00
